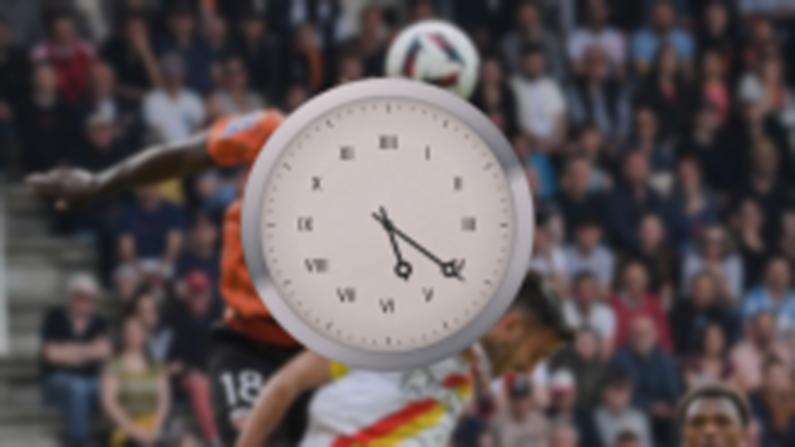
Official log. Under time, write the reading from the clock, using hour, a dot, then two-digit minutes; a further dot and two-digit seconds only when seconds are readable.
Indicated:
5.21
